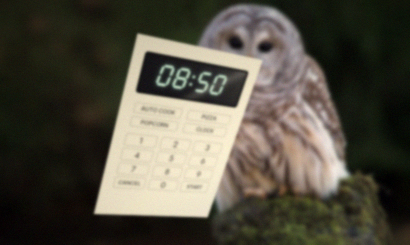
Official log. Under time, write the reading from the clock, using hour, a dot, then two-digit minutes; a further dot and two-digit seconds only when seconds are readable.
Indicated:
8.50
